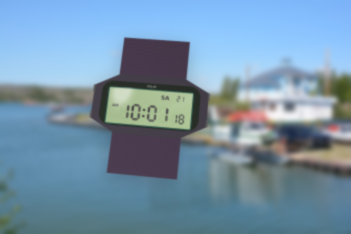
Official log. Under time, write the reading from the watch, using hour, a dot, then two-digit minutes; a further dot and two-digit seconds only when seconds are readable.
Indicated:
10.01.18
